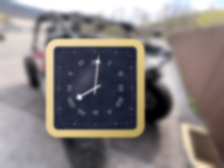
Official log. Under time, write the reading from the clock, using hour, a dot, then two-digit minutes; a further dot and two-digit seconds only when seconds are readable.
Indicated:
8.01
